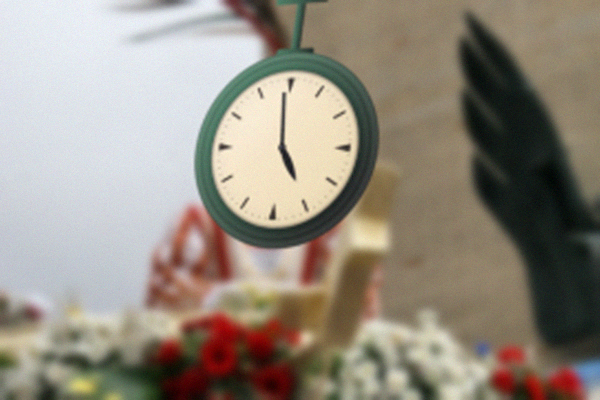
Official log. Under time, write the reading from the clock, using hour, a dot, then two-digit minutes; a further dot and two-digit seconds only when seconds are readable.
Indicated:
4.59
